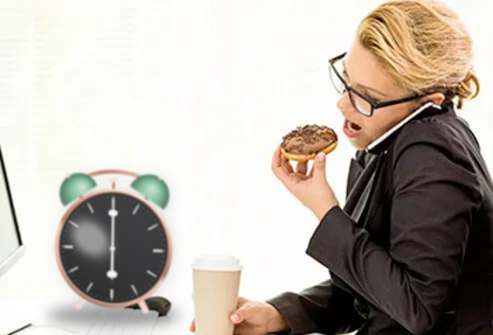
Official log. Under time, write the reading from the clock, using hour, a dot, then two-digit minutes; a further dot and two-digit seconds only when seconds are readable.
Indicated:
6.00
